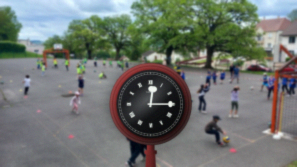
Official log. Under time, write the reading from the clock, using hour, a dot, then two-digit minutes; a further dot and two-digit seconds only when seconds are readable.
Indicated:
12.15
